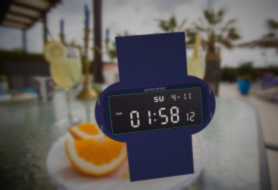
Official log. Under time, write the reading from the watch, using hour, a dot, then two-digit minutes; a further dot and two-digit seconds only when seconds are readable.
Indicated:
1.58.12
